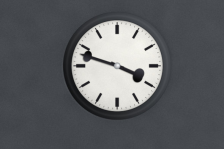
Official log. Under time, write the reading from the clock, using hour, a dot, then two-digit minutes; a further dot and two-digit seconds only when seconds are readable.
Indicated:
3.48
